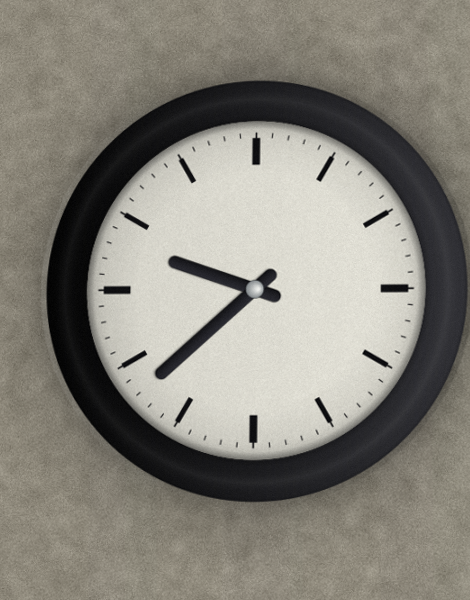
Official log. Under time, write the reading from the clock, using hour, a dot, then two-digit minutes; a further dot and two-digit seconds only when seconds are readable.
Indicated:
9.38
